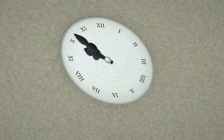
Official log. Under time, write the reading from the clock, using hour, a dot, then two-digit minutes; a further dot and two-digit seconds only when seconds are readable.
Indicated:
9.52
